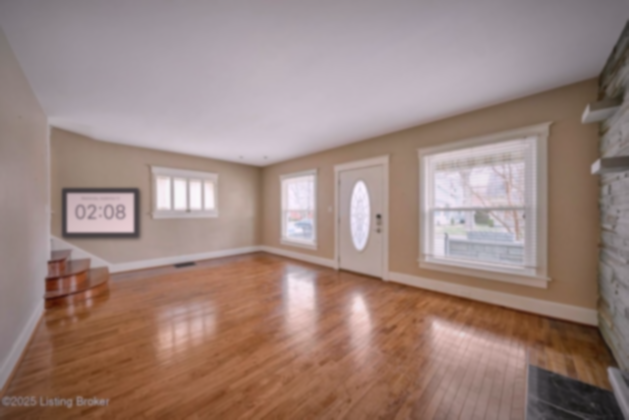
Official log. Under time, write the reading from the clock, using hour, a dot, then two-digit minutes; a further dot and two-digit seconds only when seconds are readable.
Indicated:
2.08
